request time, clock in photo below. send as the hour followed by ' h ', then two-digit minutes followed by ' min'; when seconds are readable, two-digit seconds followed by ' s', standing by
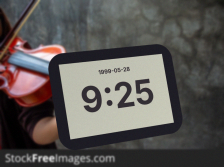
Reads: 9 h 25 min
